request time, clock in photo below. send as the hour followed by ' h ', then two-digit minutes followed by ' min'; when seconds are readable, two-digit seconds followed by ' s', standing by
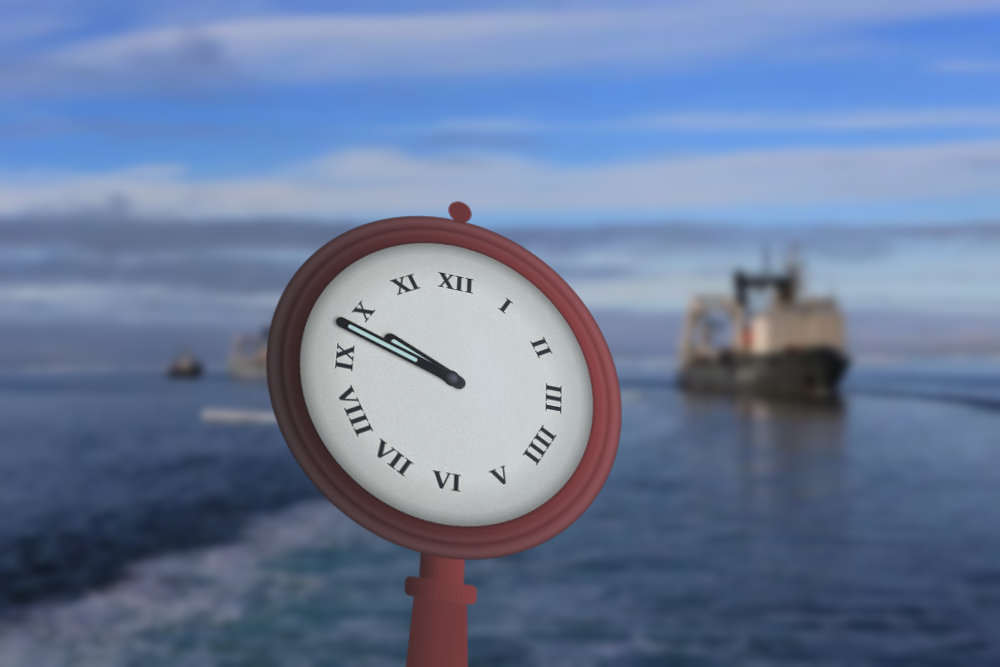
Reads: 9 h 48 min
